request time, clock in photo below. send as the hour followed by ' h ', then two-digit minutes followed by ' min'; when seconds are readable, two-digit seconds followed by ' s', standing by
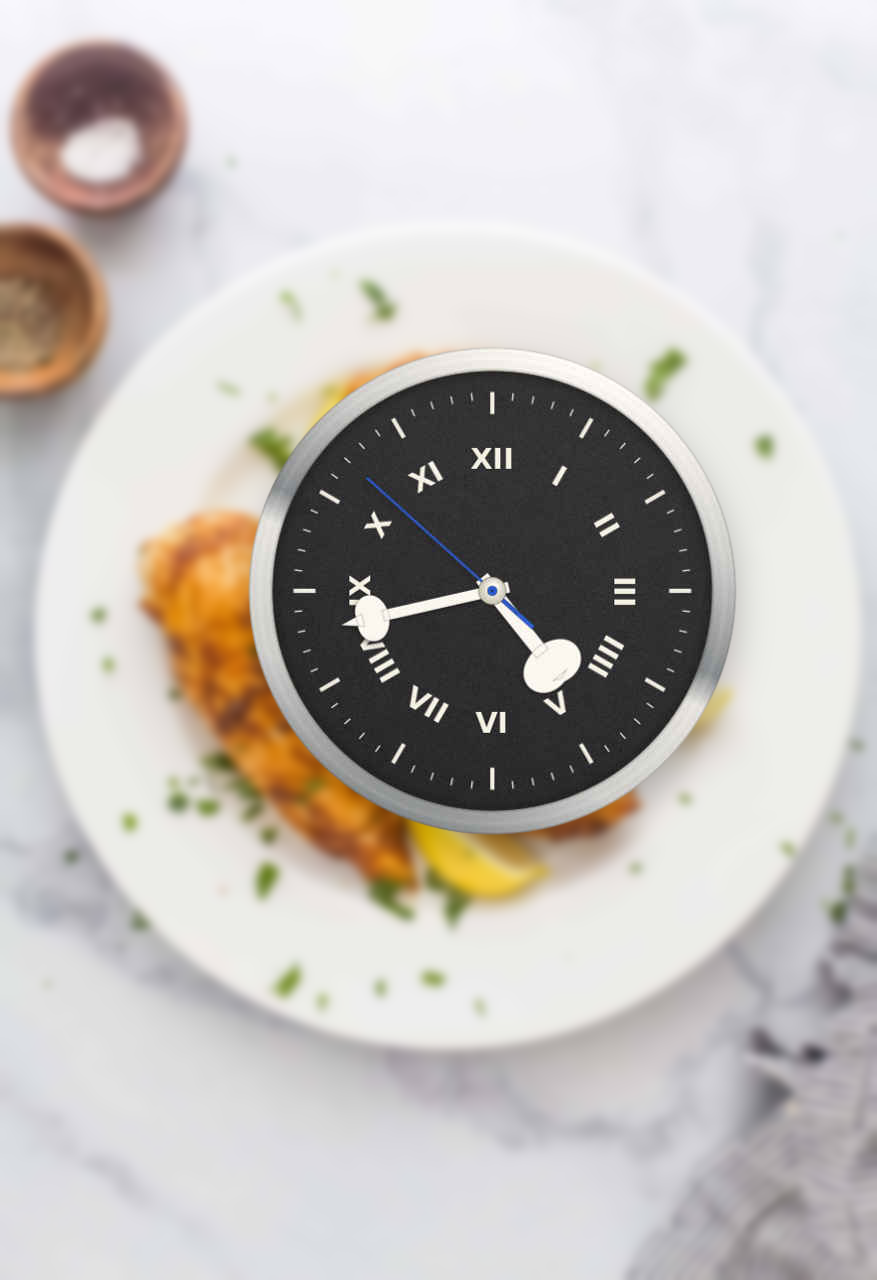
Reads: 4 h 42 min 52 s
